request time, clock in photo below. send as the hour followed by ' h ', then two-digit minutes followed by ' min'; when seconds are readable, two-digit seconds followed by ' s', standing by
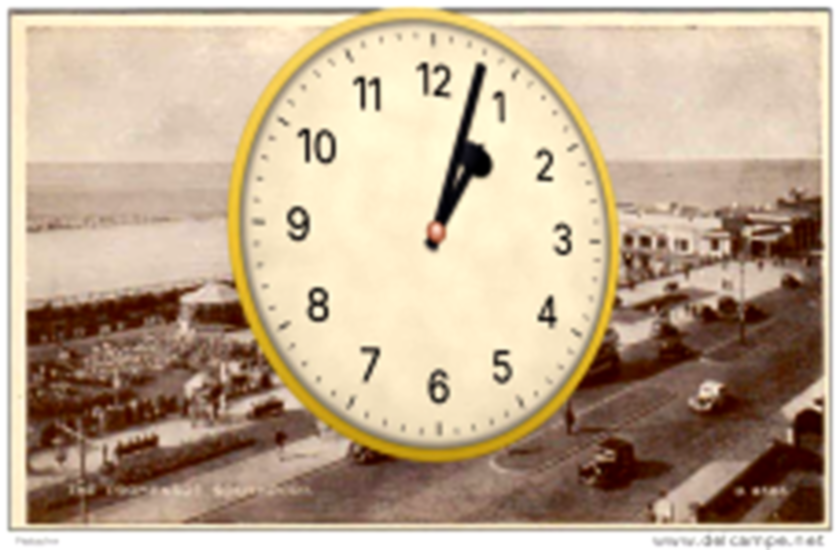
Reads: 1 h 03 min
